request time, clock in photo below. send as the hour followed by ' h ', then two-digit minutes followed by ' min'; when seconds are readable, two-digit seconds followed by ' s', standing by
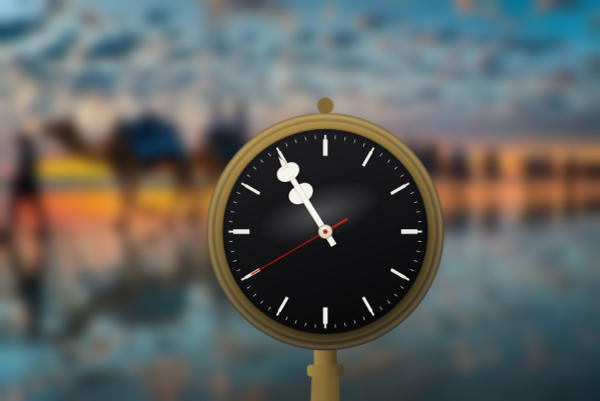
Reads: 10 h 54 min 40 s
